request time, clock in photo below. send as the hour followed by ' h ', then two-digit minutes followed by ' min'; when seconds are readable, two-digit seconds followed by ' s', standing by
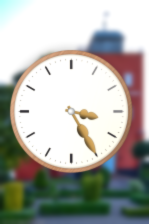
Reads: 3 h 25 min
